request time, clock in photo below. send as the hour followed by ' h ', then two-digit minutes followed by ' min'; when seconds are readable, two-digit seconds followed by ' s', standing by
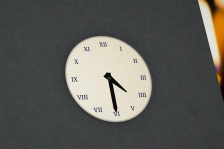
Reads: 4 h 30 min
